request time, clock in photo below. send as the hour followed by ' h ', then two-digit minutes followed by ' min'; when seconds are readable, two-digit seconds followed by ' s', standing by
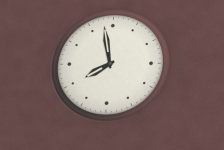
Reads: 7 h 58 min
